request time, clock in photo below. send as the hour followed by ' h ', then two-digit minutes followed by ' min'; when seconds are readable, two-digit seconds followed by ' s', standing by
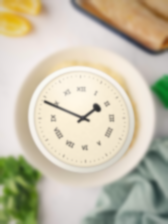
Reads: 1 h 49 min
